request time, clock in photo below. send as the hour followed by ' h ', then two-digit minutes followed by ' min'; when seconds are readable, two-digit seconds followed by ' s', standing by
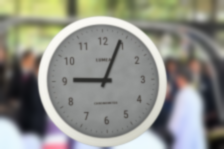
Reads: 9 h 04 min
